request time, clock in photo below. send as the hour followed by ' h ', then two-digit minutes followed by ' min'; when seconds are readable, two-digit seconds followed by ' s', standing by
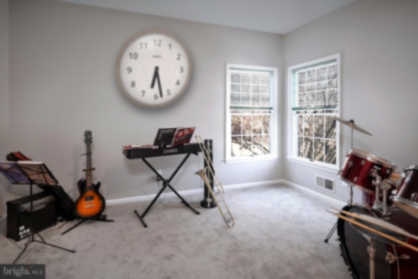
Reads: 6 h 28 min
